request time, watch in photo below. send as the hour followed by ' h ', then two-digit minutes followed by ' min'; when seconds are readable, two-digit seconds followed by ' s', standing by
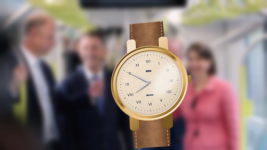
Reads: 7 h 50 min
